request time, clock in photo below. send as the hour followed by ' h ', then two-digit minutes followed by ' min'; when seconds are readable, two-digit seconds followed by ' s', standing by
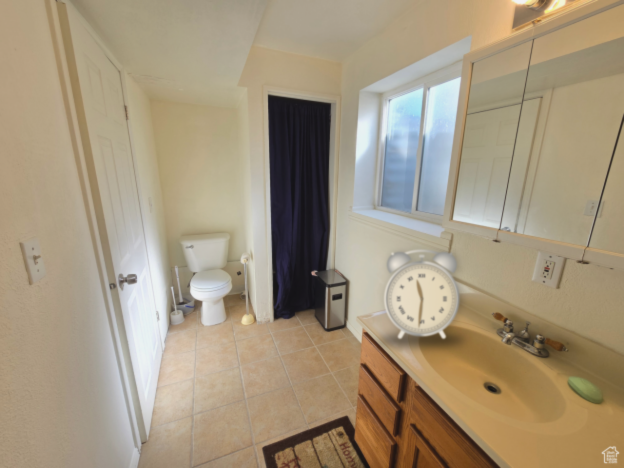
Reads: 11 h 31 min
